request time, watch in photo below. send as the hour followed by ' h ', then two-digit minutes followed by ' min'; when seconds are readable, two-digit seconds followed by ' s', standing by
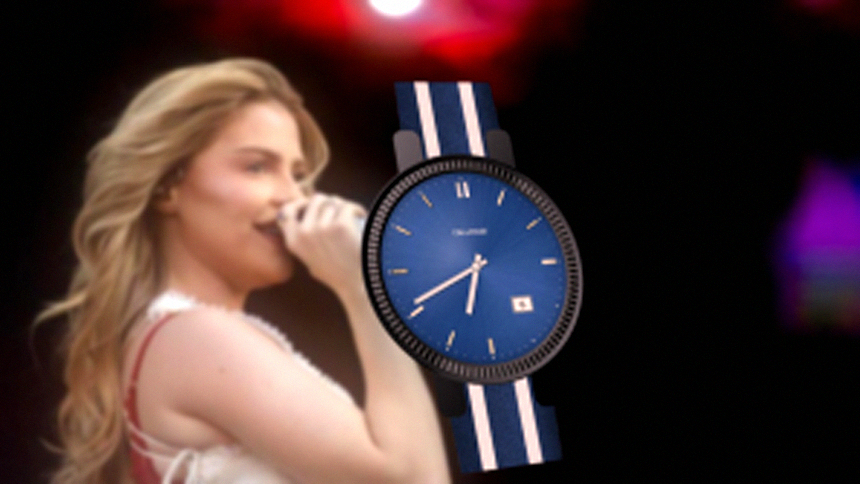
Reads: 6 h 41 min
